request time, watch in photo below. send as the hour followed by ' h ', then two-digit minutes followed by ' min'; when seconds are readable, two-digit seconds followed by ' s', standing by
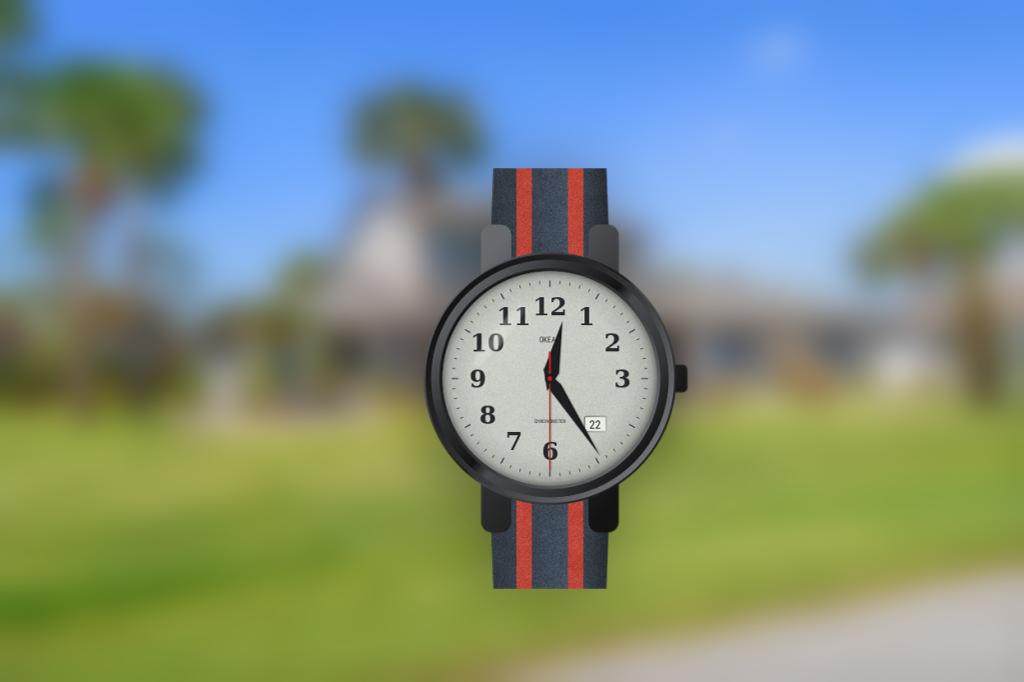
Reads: 12 h 24 min 30 s
